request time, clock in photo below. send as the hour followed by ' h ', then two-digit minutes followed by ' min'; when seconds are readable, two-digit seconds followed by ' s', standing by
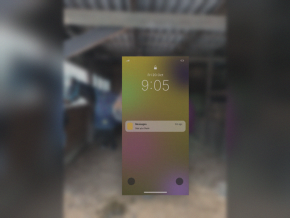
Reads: 9 h 05 min
